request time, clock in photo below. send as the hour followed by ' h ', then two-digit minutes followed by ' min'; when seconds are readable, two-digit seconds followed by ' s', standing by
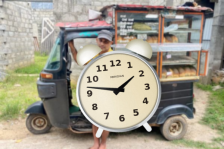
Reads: 1 h 47 min
